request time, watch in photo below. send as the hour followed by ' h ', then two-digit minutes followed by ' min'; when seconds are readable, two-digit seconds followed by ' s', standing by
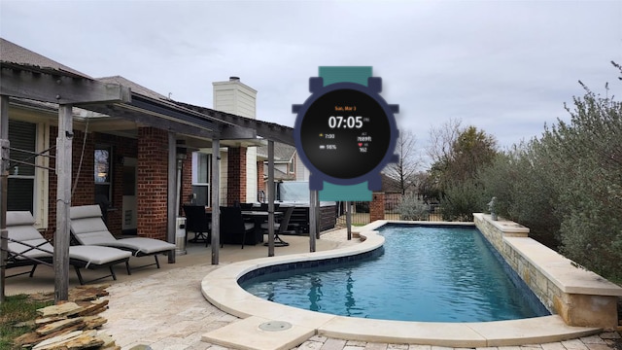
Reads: 7 h 05 min
